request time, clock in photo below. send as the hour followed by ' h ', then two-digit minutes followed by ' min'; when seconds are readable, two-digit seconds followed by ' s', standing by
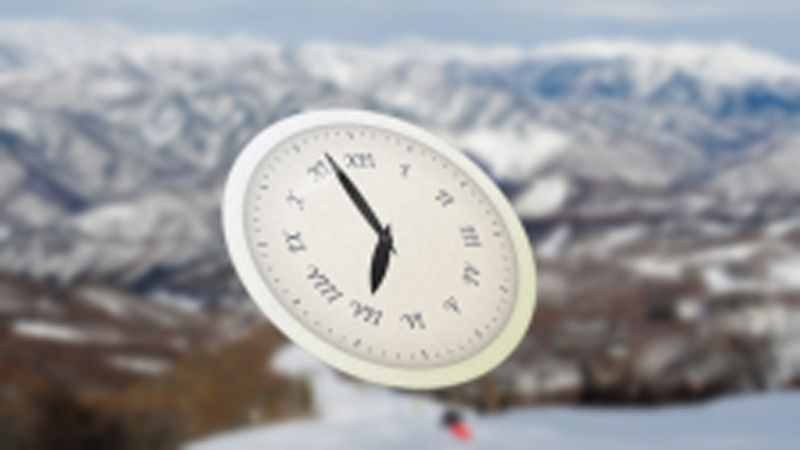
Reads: 6 h 57 min
